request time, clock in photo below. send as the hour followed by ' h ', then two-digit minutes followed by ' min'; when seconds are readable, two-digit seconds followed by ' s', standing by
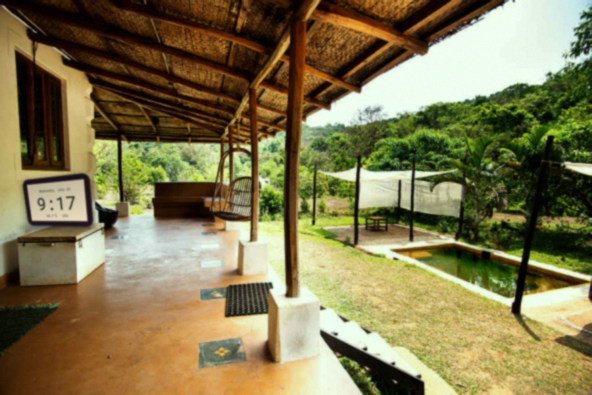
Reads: 9 h 17 min
